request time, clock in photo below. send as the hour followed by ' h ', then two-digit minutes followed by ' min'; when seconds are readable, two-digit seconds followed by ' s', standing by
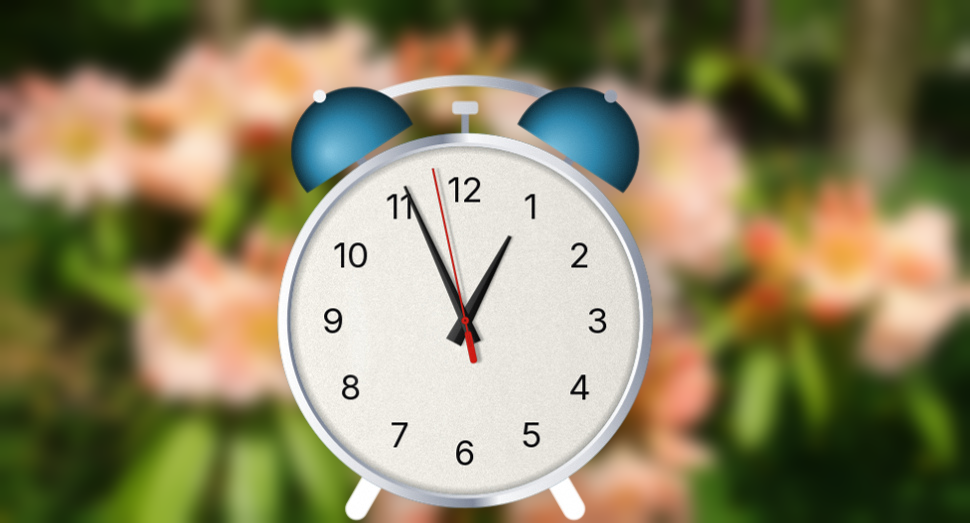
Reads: 12 h 55 min 58 s
